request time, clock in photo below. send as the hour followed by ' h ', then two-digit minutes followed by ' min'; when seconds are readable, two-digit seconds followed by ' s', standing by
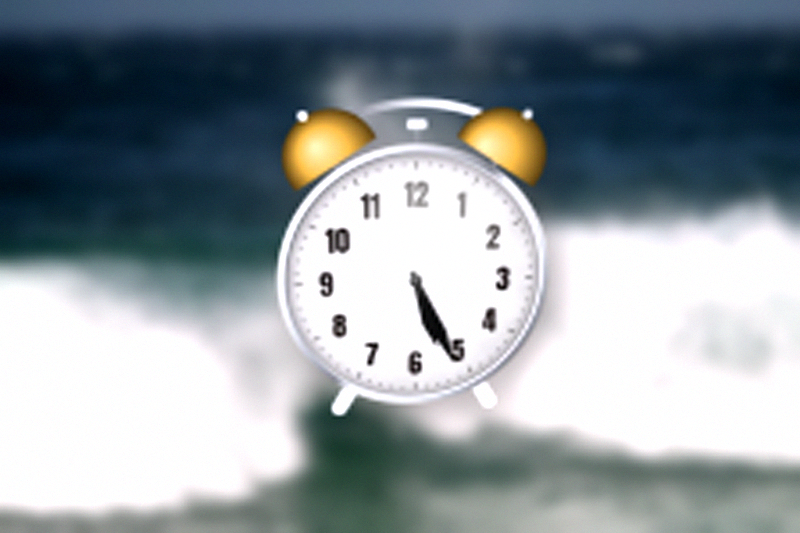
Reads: 5 h 26 min
